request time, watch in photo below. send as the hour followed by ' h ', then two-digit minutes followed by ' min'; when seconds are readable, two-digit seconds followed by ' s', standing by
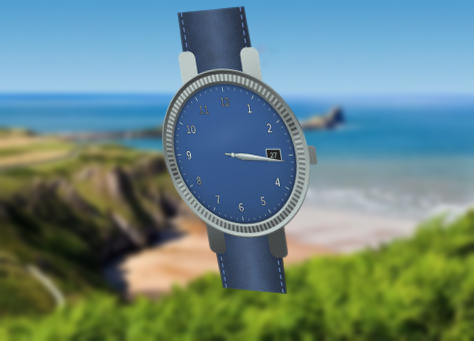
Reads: 3 h 16 min
